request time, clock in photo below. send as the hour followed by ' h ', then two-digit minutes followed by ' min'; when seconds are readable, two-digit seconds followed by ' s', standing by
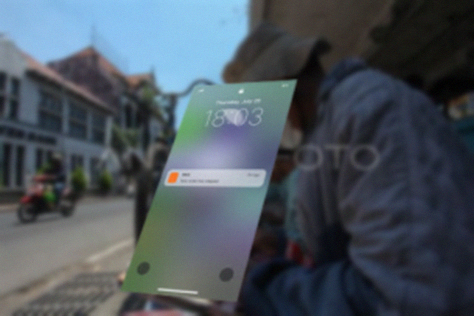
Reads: 18 h 03 min
